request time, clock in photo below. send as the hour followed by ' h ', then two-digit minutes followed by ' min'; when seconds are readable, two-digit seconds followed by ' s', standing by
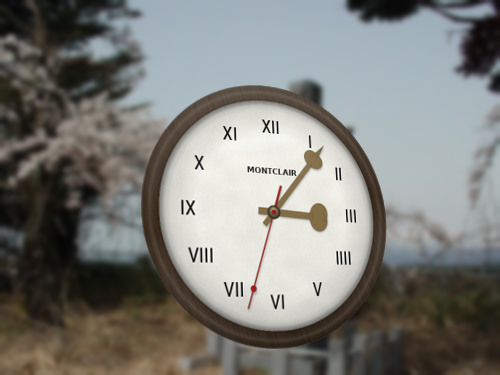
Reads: 3 h 06 min 33 s
